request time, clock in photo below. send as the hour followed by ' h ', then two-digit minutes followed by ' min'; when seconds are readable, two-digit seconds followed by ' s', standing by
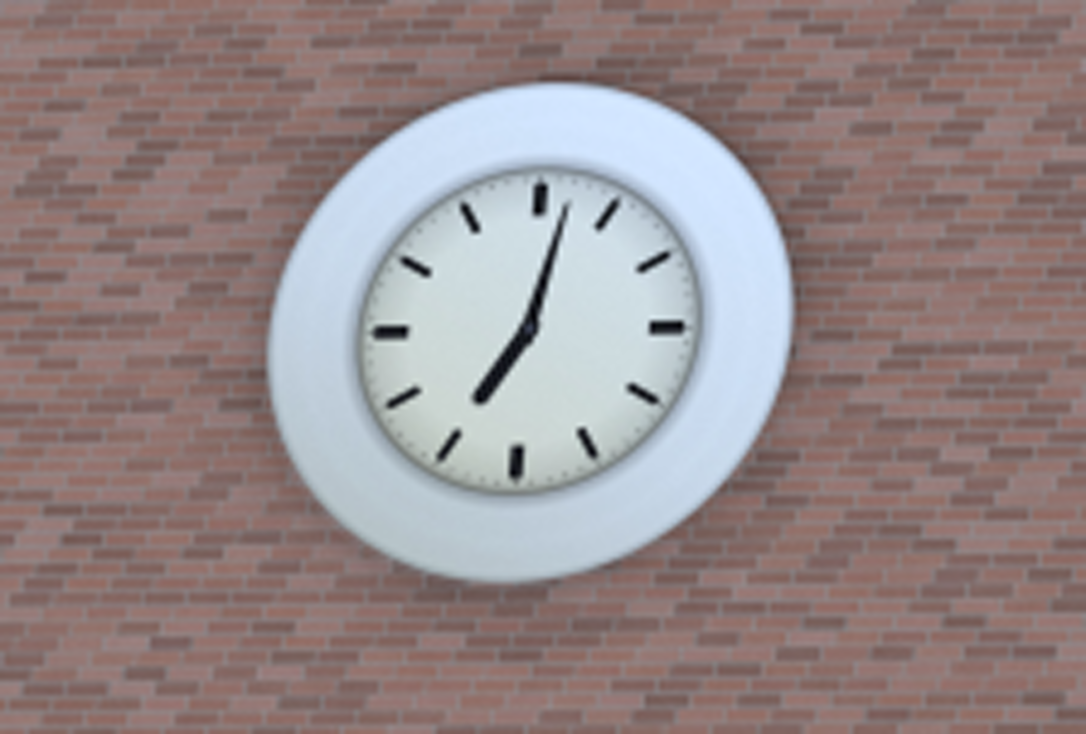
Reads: 7 h 02 min
